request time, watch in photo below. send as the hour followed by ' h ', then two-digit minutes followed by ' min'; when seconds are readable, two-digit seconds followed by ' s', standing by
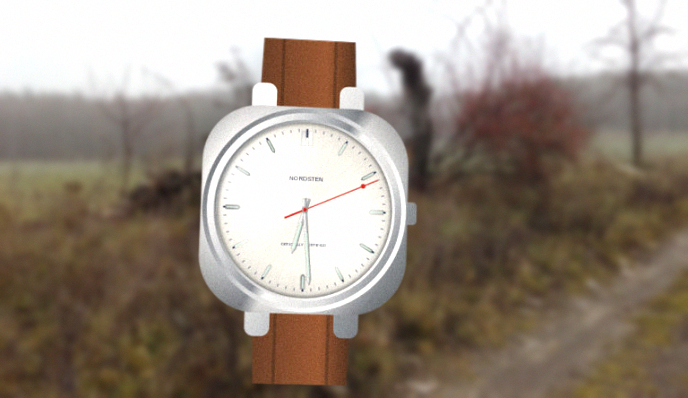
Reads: 6 h 29 min 11 s
